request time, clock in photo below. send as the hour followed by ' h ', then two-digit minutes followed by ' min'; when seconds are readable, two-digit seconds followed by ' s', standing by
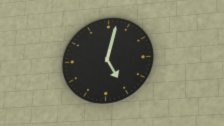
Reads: 5 h 02 min
